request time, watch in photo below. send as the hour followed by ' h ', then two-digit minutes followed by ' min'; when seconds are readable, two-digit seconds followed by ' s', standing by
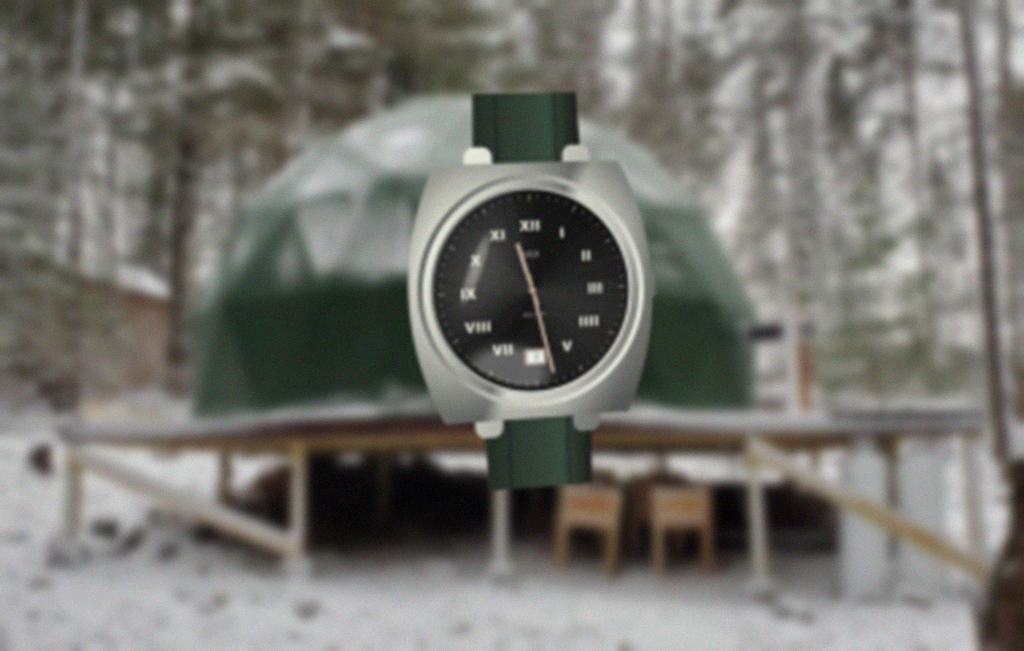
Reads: 11 h 28 min
